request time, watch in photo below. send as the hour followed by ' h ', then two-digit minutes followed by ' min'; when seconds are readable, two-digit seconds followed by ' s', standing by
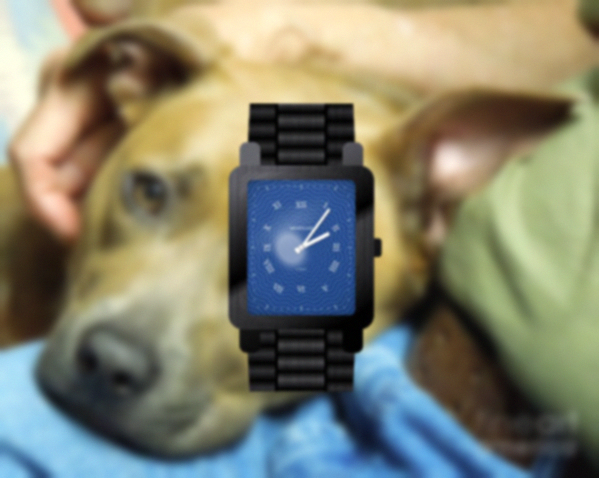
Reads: 2 h 06 min
